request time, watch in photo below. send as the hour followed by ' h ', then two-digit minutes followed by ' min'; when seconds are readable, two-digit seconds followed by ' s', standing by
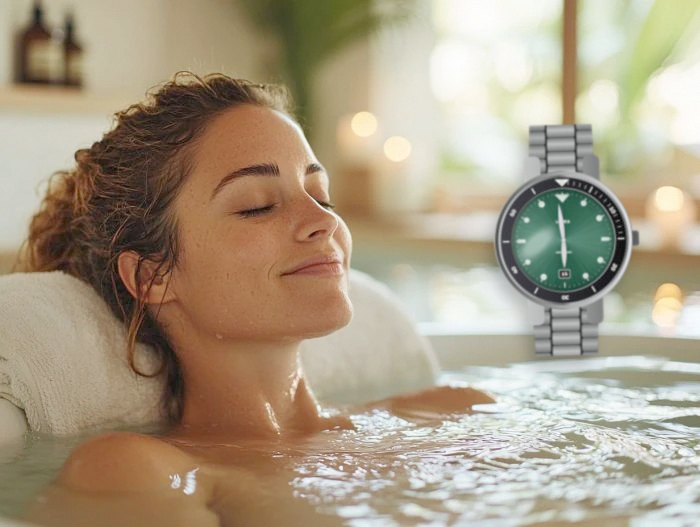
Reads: 5 h 59 min
